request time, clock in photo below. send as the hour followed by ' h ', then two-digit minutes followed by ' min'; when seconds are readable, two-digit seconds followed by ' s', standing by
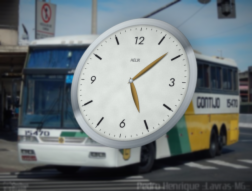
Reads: 5 h 08 min
